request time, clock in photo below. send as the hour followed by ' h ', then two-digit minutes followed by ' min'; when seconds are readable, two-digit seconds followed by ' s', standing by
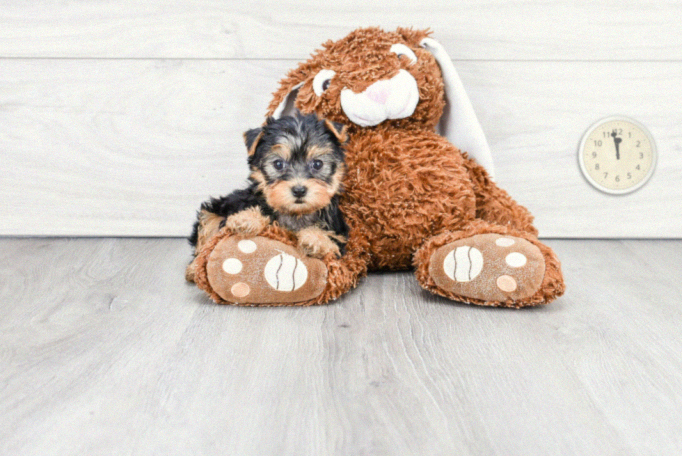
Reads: 11 h 58 min
